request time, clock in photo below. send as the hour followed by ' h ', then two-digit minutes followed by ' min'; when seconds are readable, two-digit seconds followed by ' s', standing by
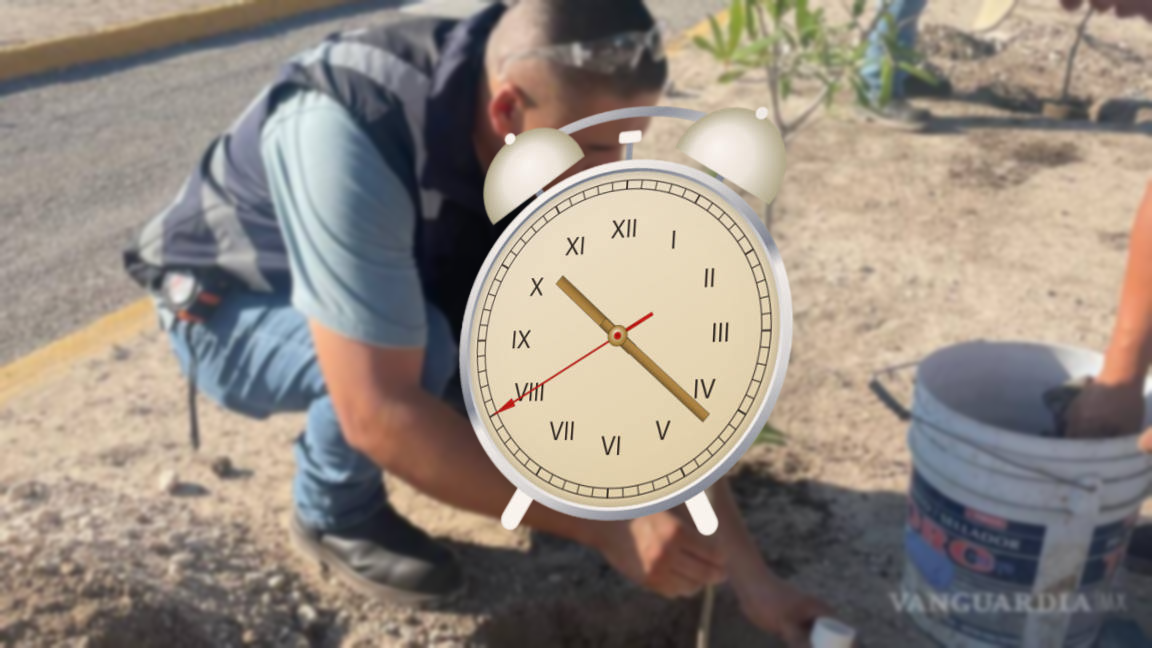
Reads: 10 h 21 min 40 s
